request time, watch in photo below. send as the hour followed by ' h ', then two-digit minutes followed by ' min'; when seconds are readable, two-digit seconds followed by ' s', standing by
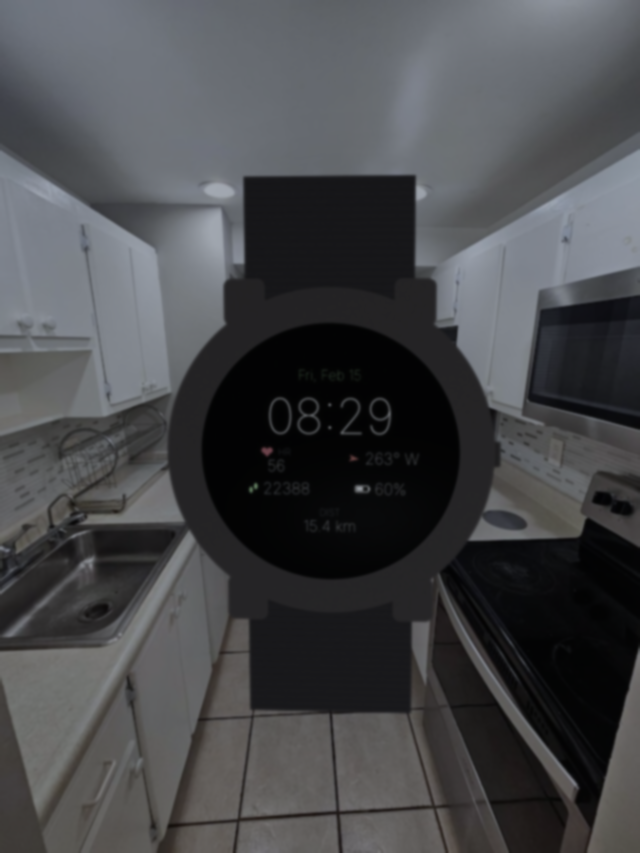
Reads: 8 h 29 min
